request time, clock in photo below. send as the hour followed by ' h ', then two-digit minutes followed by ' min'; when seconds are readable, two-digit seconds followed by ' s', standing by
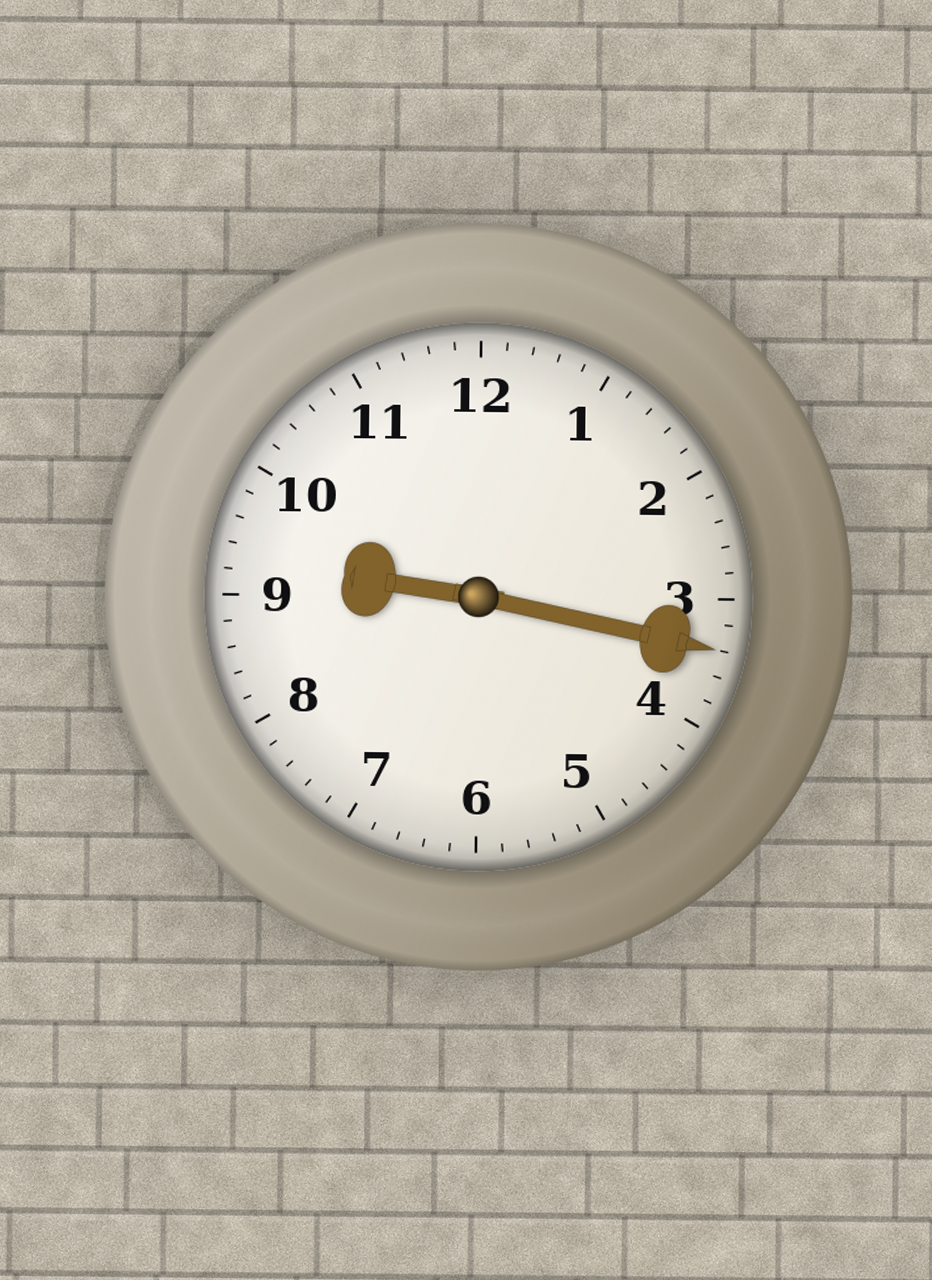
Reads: 9 h 17 min
